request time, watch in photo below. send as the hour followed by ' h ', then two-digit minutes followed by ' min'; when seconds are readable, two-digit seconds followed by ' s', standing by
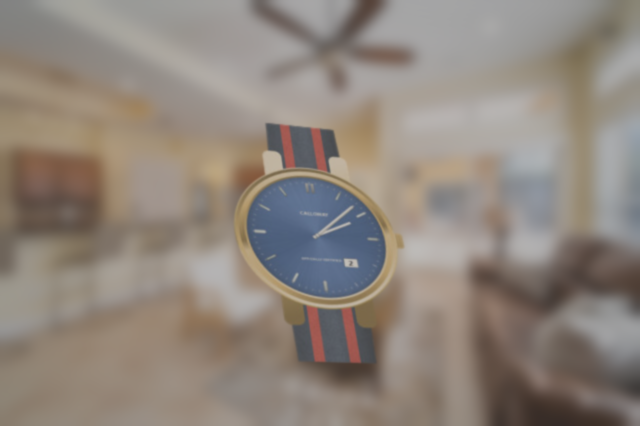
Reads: 2 h 08 min
